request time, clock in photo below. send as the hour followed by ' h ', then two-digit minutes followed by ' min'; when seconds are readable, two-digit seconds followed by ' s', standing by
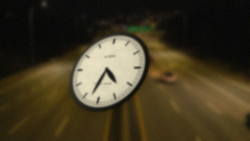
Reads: 4 h 33 min
